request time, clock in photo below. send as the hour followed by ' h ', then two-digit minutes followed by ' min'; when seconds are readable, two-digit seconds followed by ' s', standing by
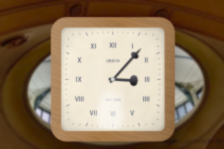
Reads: 3 h 07 min
